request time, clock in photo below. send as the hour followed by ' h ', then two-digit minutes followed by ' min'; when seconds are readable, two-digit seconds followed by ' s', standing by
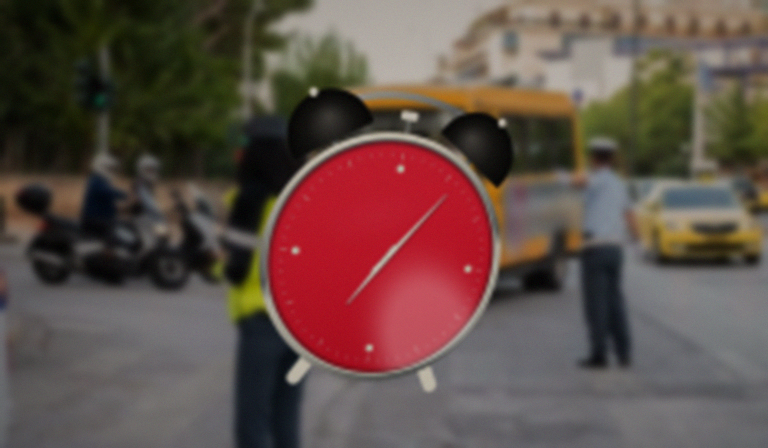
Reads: 7 h 06 min
